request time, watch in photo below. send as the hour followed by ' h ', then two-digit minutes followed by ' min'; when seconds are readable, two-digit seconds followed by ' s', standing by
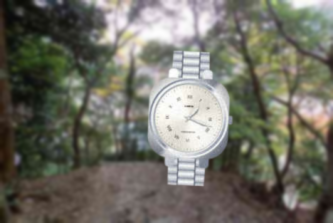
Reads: 1 h 18 min
